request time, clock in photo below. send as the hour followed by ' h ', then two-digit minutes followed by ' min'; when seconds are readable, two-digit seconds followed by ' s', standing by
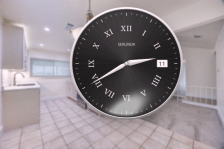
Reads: 2 h 40 min
